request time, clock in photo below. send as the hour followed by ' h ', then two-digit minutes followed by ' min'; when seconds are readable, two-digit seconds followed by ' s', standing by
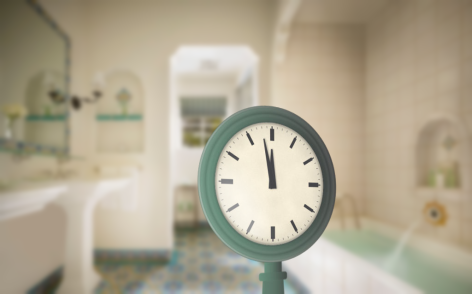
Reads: 11 h 58 min
